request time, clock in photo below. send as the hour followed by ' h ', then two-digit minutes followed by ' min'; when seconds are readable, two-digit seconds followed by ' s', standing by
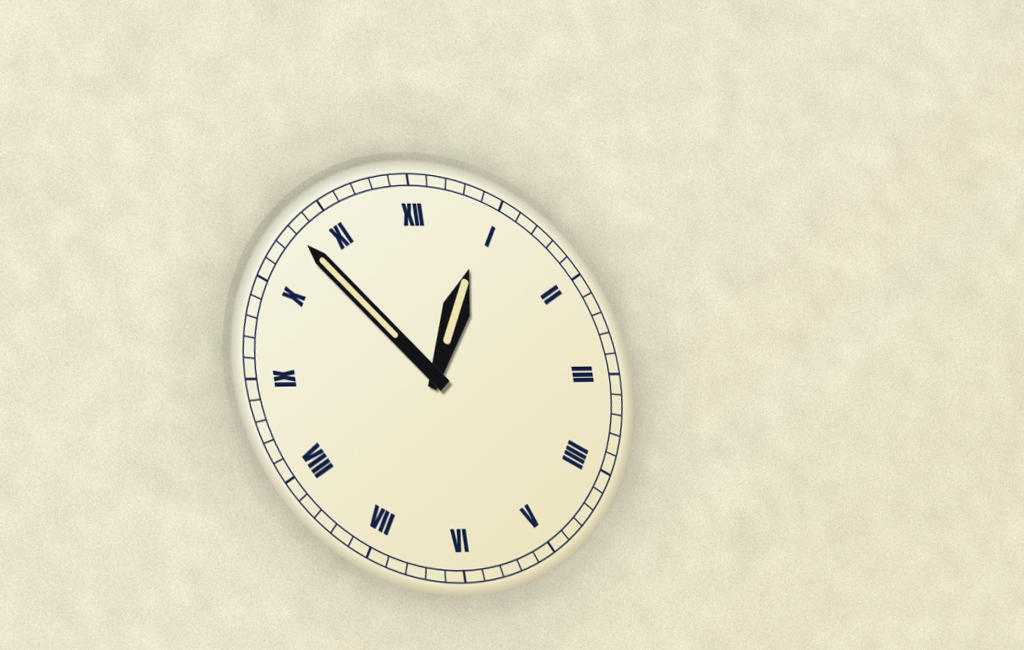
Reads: 12 h 53 min
